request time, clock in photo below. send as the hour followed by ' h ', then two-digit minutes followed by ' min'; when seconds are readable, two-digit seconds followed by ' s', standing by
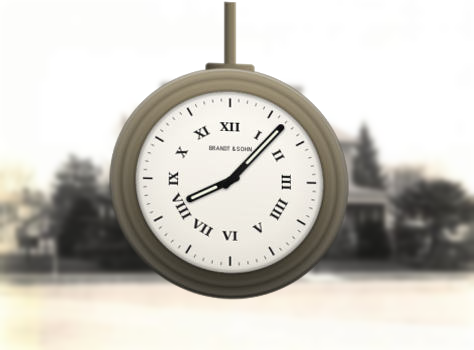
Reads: 8 h 07 min
